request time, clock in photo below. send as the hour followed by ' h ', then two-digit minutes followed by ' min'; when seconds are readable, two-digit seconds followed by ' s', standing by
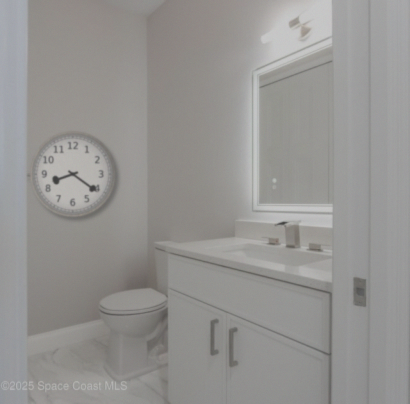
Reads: 8 h 21 min
